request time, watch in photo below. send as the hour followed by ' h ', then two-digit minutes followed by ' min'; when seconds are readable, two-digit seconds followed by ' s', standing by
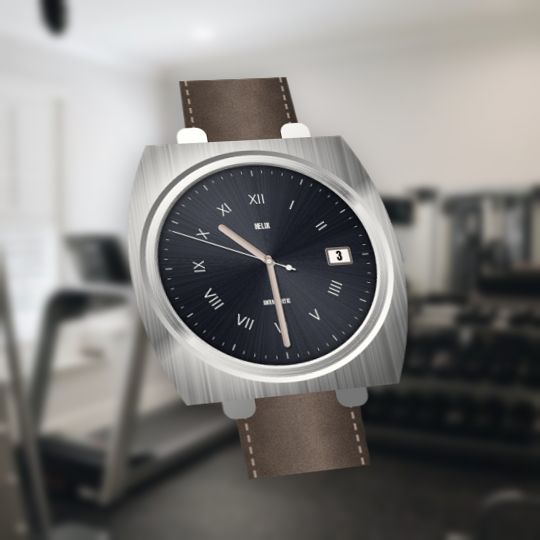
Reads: 10 h 29 min 49 s
